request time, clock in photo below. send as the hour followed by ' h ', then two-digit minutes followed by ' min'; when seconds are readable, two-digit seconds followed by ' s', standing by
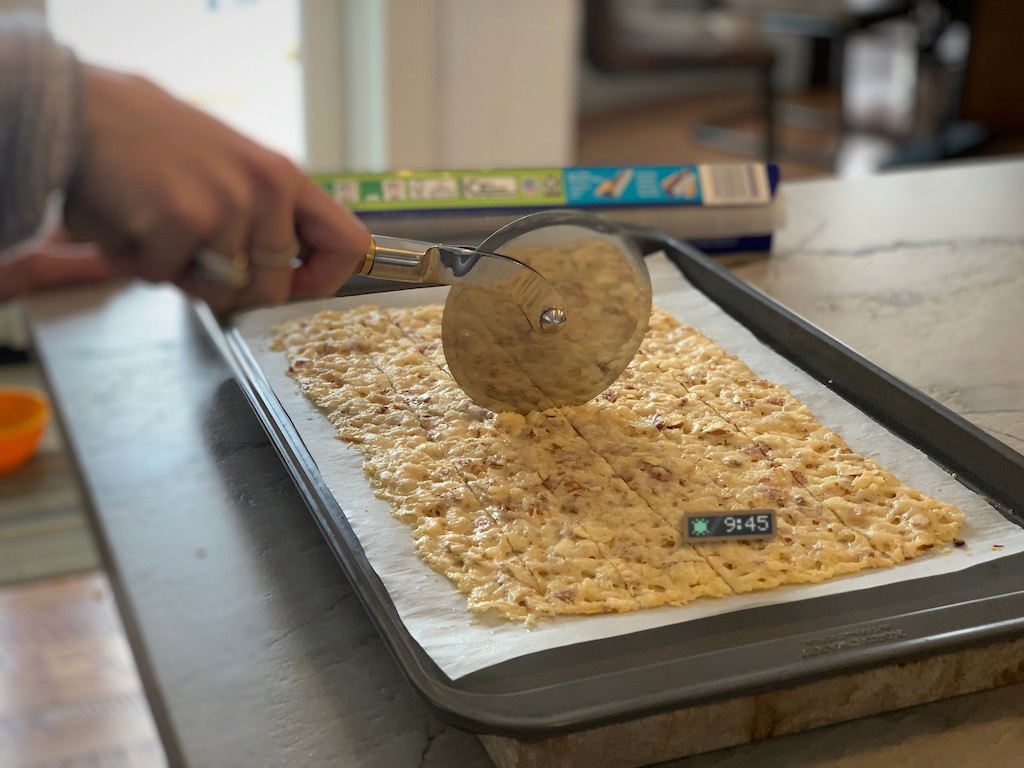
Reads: 9 h 45 min
